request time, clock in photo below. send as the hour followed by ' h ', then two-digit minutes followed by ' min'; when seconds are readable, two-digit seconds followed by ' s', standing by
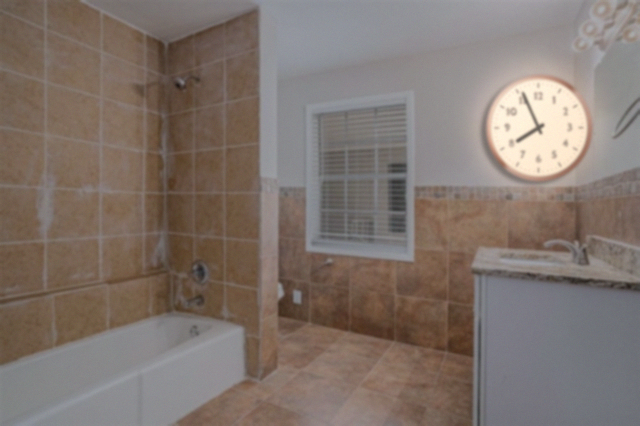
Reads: 7 h 56 min
